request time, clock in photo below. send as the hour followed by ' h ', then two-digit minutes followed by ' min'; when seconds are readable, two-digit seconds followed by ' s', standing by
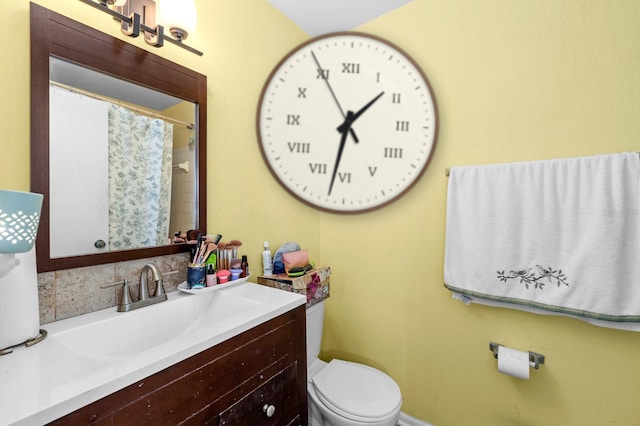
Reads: 1 h 31 min 55 s
